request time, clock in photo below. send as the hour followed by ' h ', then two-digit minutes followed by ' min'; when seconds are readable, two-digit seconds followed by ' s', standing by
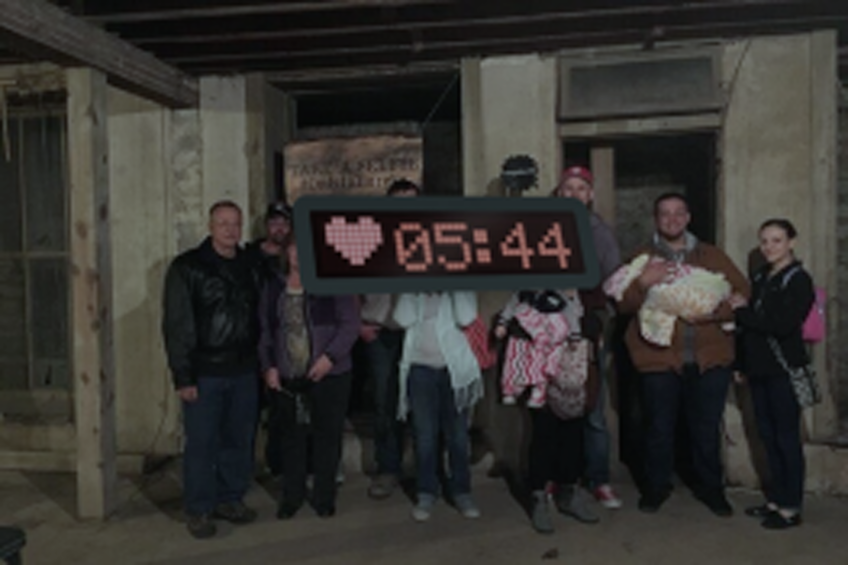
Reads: 5 h 44 min
